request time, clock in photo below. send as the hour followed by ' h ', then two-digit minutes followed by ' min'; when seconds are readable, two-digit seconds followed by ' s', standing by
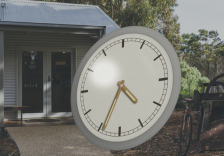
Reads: 4 h 34 min
